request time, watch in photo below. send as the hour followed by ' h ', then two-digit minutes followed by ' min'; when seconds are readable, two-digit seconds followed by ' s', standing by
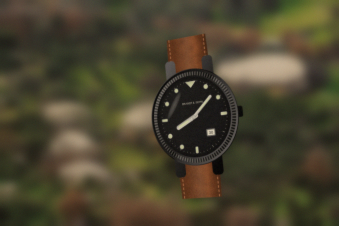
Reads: 8 h 08 min
